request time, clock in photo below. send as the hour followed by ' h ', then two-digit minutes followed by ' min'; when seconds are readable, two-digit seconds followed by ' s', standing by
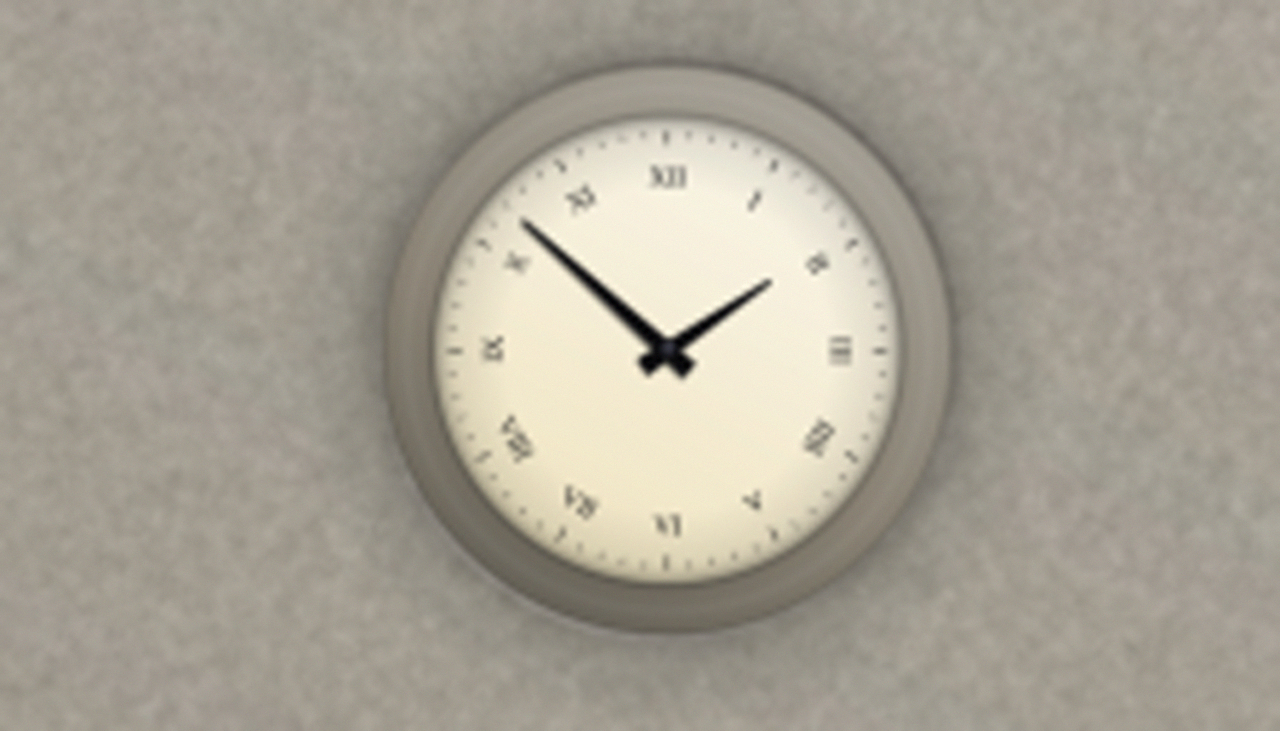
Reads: 1 h 52 min
